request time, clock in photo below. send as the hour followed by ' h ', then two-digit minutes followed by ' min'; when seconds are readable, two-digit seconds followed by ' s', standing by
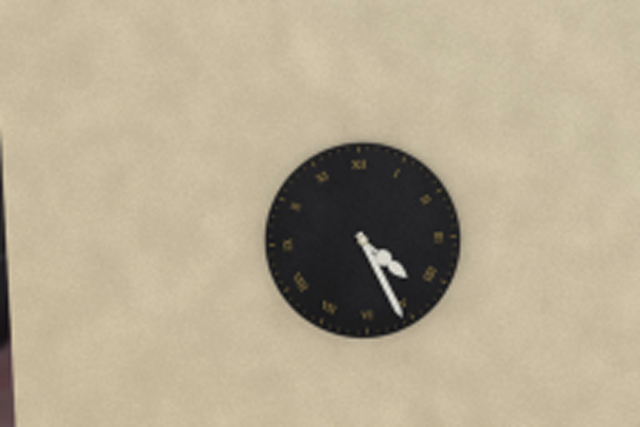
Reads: 4 h 26 min
